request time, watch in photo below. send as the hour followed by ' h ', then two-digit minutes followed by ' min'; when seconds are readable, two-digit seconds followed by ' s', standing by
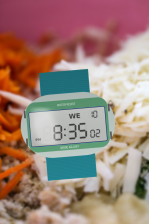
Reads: 8 h 35 min 02 s
